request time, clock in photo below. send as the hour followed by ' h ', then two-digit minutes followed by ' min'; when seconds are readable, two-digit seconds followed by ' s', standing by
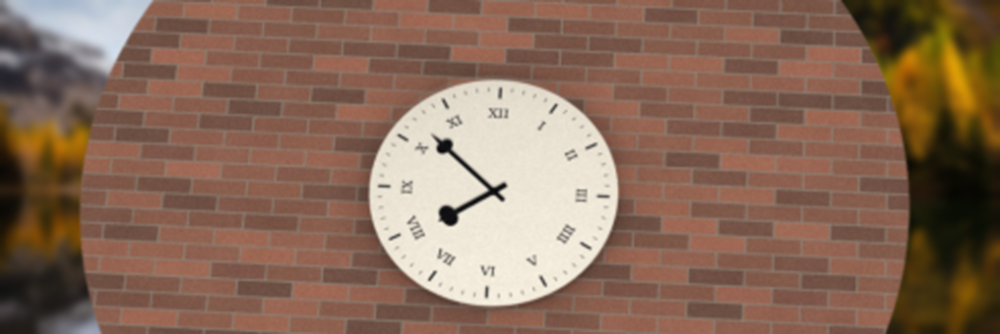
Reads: 7 h 52 min
